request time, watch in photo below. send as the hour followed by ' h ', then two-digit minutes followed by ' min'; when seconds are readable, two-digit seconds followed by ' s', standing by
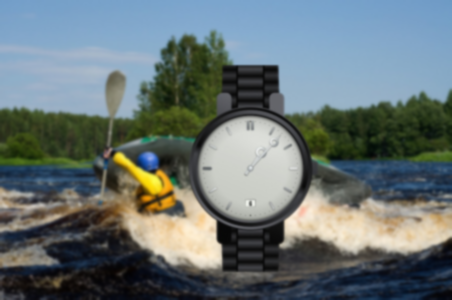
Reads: 1 h 07 min
